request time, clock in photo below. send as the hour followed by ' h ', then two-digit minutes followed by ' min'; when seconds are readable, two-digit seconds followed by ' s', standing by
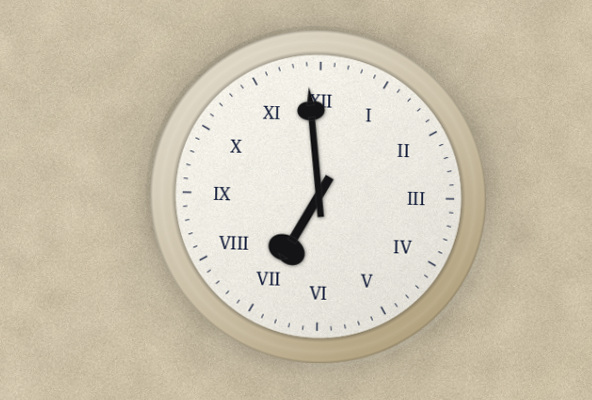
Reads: 6 h 59 min
